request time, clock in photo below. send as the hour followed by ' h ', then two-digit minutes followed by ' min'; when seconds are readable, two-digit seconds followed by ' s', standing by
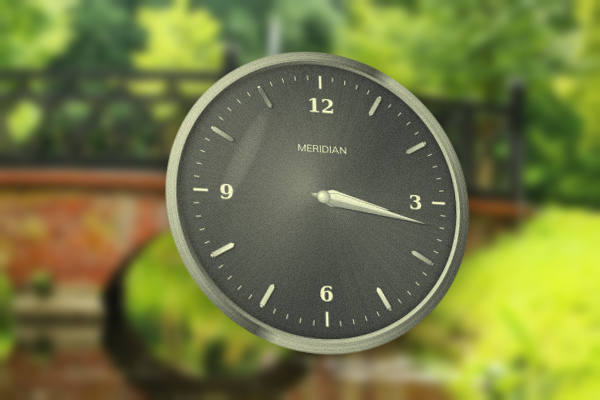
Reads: 3 h 17 min
